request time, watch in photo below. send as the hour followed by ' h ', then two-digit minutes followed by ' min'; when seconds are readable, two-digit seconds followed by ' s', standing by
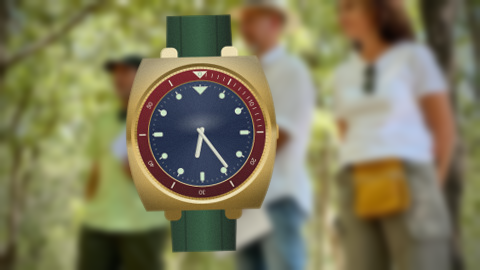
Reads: 6 h 24 min
